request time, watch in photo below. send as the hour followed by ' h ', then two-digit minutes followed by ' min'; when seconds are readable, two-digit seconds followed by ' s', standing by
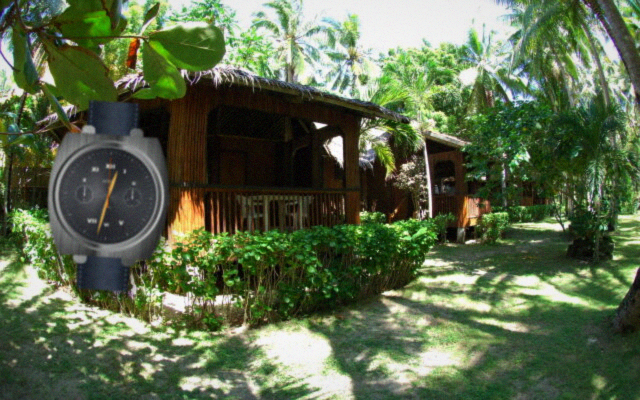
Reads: 12 h 32 min
